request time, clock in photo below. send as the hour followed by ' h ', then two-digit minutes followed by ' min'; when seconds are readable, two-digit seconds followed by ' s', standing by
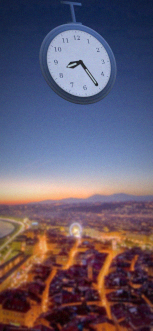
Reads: 8 h 25 min
